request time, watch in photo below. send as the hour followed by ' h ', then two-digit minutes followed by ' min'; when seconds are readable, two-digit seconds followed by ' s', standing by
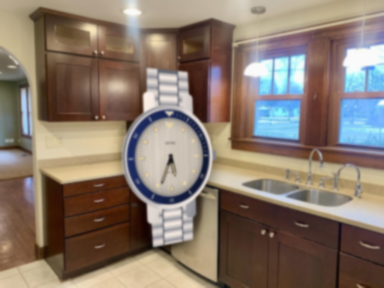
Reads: 5 h 34 min
